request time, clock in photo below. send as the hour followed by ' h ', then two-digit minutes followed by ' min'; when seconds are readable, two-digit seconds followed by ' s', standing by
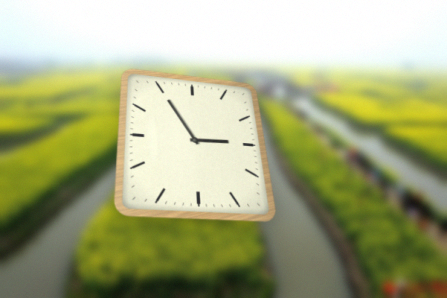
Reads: 2 h 55 min
